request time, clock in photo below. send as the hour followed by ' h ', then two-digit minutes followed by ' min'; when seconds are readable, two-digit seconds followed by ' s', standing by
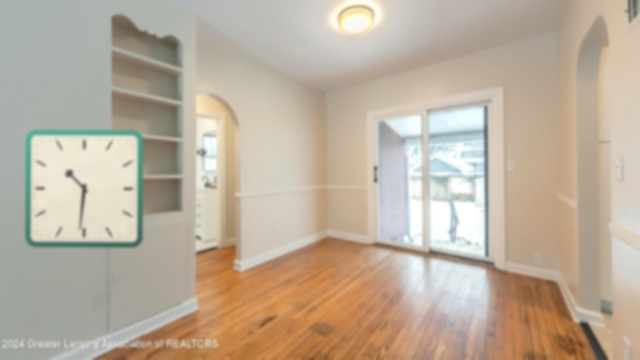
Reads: 10 h 31 min
